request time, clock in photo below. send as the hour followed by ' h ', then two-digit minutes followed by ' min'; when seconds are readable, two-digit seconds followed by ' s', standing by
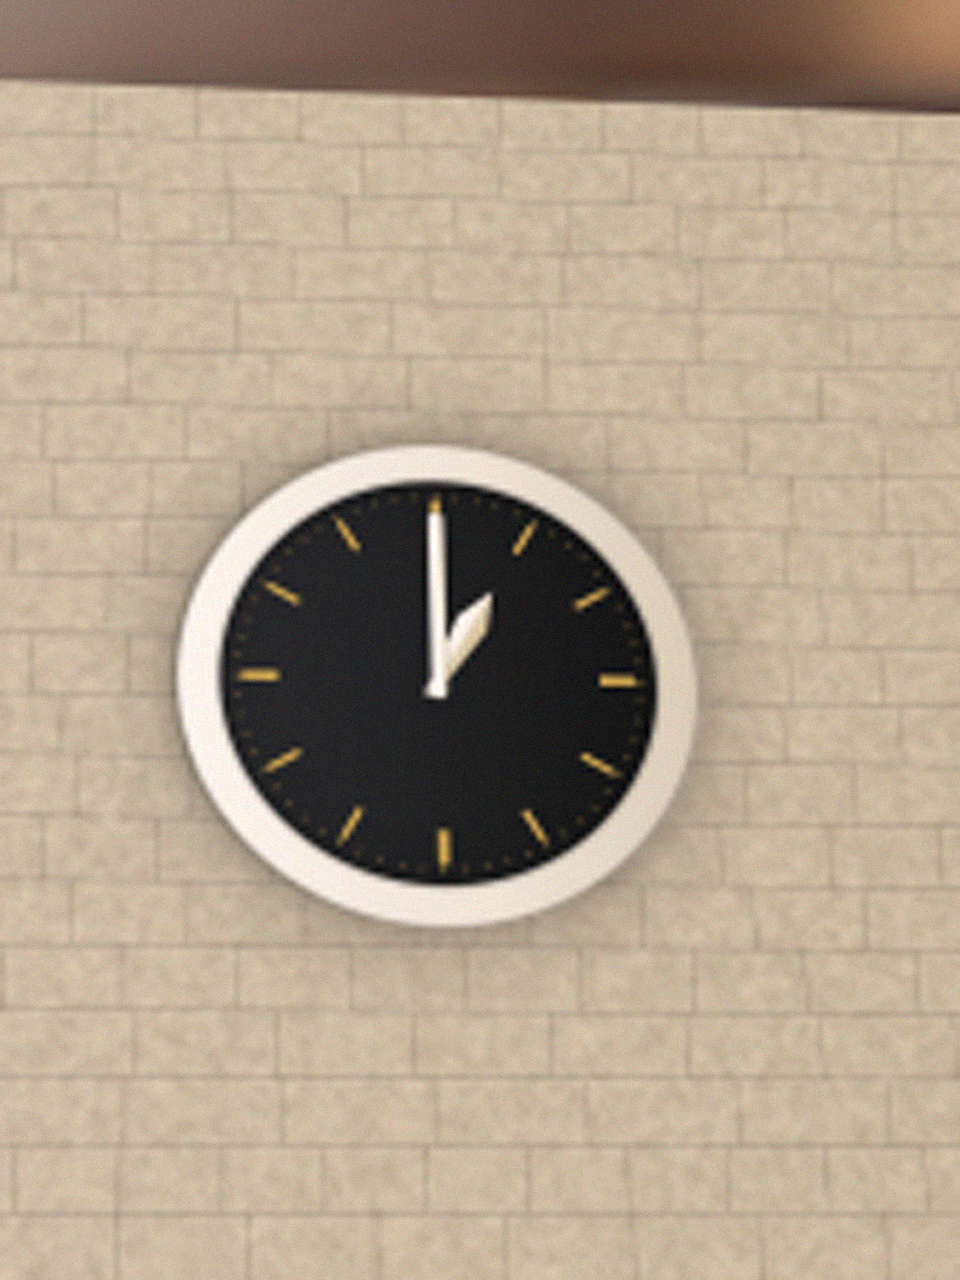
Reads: 1 h 00 min
